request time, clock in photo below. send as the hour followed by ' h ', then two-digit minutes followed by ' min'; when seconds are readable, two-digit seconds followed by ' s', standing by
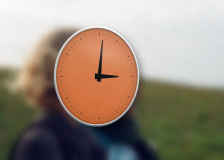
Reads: 3 h 01 min
